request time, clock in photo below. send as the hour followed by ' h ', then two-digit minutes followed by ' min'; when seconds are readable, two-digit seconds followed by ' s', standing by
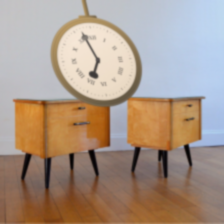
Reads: 6 h 57 min
